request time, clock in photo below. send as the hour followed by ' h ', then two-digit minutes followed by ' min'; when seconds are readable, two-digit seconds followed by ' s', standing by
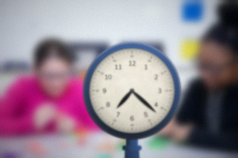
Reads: 7 h 22 min
